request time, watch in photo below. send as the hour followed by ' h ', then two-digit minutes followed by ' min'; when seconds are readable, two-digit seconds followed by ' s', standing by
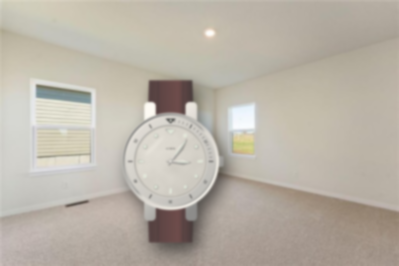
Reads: 3 h 06 min
